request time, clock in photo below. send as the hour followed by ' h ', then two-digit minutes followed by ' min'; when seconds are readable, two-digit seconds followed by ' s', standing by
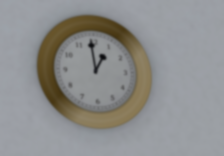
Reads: 12 h 59 min
